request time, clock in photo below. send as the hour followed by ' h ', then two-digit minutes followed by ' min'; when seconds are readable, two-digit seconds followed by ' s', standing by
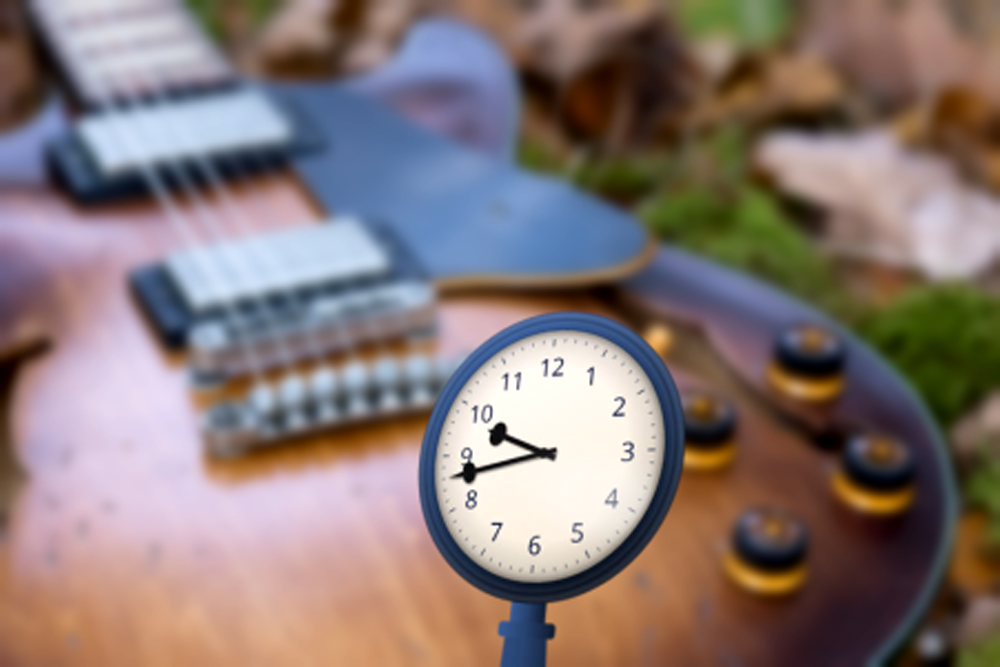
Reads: 9 h 43 min
